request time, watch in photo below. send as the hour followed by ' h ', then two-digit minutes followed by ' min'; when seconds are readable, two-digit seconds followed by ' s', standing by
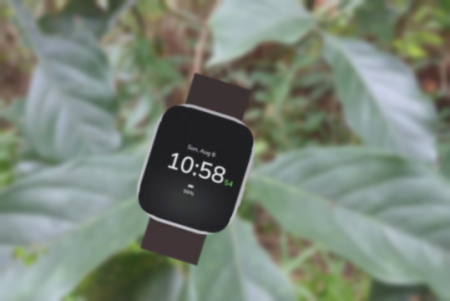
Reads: 10 h 58 min
